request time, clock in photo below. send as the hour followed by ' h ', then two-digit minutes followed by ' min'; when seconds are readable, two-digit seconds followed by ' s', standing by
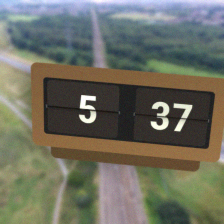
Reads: 5 h 37 min
